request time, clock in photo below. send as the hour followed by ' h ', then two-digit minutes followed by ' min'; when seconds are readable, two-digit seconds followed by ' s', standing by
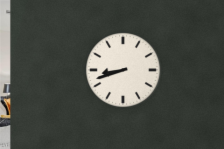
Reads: 8 h 42 min
